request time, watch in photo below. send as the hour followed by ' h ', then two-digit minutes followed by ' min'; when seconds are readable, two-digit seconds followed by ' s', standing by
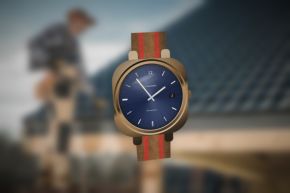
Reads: 1 h 54 min
